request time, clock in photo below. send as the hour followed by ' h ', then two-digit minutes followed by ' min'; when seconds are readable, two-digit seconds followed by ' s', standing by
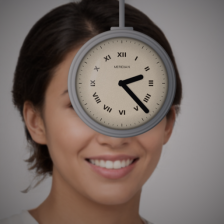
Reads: 2 h 23 min
